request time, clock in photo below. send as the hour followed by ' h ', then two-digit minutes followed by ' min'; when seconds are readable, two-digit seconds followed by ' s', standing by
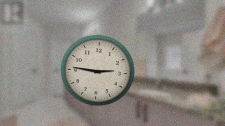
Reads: 2 h 46 min
